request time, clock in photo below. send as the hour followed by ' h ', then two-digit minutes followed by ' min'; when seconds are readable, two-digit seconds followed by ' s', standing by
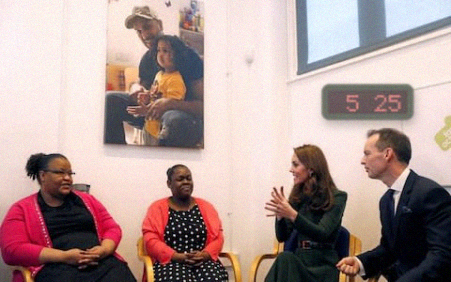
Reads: 5 h 25 min
